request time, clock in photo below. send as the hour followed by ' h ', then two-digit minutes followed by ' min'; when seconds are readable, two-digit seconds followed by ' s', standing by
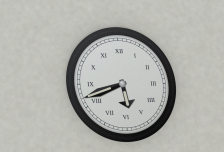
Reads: 5 h 42 min
